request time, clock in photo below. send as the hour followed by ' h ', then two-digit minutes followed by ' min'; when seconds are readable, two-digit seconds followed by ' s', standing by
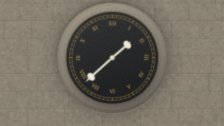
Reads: 1 h 38 min
